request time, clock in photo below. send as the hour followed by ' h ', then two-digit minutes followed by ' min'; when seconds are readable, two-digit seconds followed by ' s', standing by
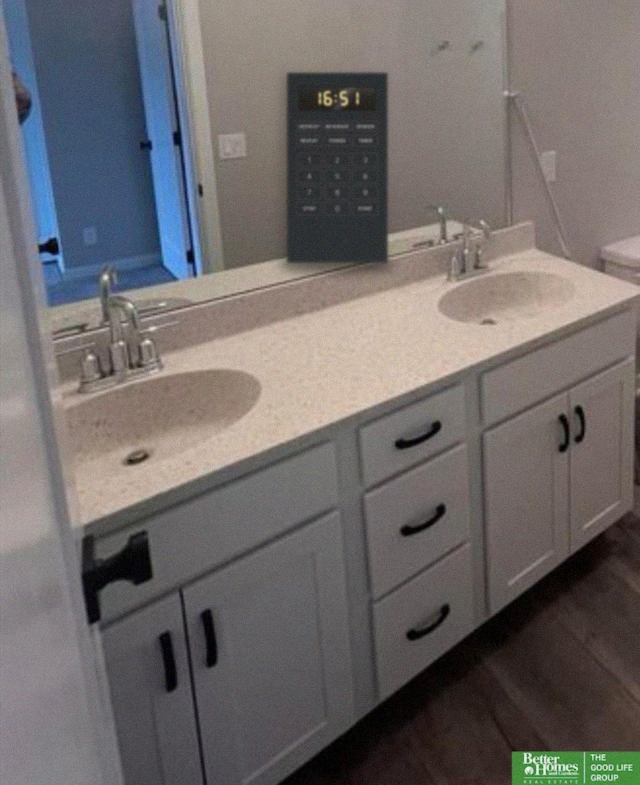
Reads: 16 h 51 min
